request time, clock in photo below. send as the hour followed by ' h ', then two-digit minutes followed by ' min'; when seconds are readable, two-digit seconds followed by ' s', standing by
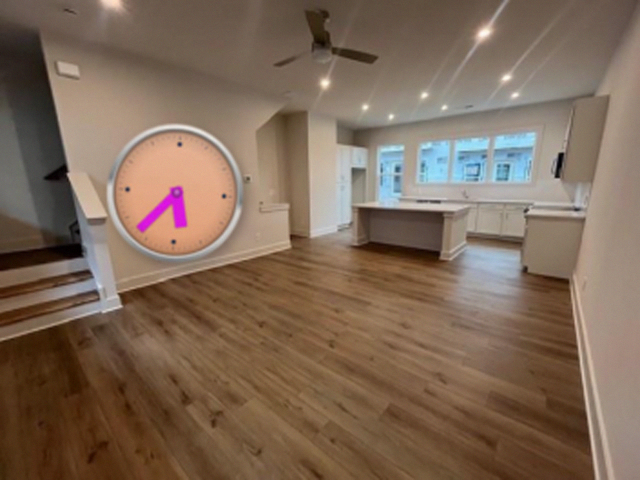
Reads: 5 h 37 min
